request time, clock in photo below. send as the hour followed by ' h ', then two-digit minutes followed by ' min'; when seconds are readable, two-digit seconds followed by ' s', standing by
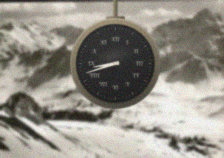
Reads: 8 h 42 min
